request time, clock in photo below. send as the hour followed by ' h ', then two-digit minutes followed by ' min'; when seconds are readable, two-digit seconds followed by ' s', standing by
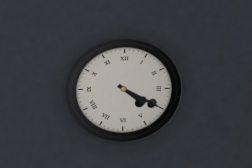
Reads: 4 h 20 min
